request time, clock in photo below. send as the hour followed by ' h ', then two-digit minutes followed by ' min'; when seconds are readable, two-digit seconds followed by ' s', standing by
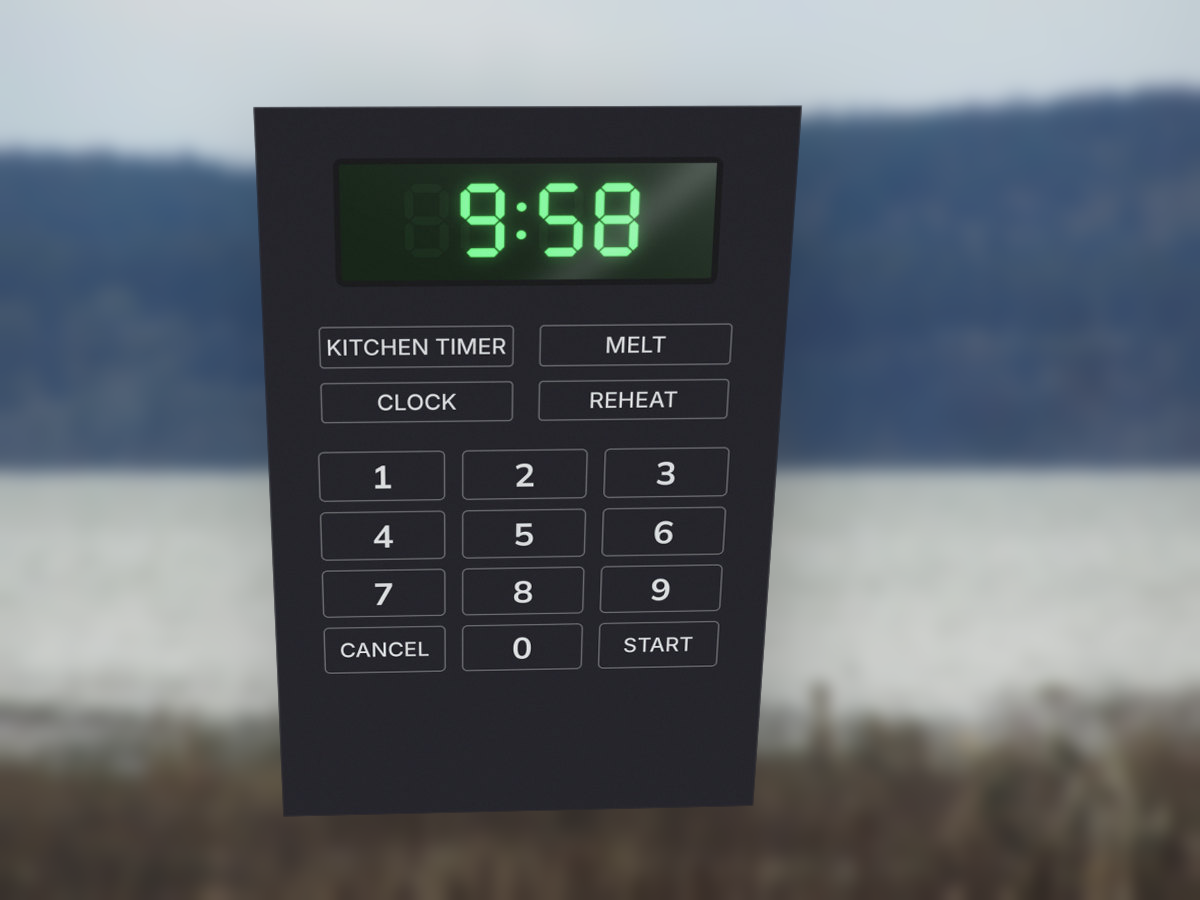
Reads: 9 h 58 min
